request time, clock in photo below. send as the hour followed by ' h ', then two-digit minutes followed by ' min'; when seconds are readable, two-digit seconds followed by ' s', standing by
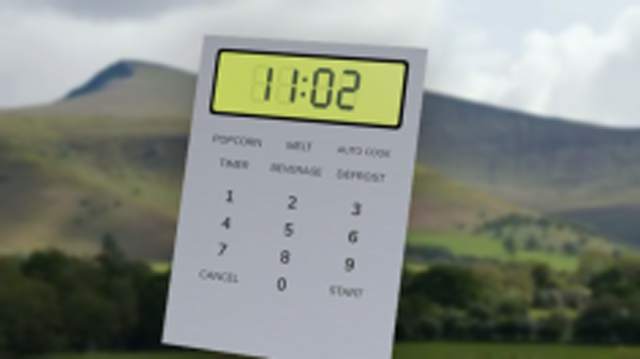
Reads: 11 h 02 min
